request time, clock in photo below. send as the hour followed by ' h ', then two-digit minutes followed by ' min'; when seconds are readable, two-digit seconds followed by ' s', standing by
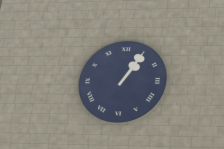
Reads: 1 h 05 min
